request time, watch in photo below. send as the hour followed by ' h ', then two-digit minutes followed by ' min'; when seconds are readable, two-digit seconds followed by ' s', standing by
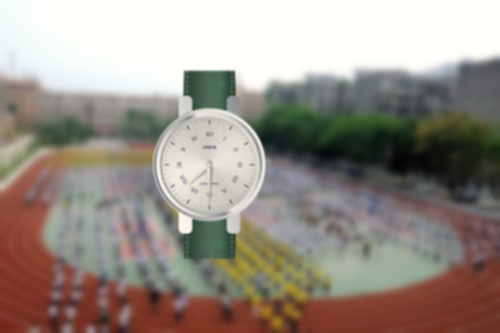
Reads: 7 h 30 min
